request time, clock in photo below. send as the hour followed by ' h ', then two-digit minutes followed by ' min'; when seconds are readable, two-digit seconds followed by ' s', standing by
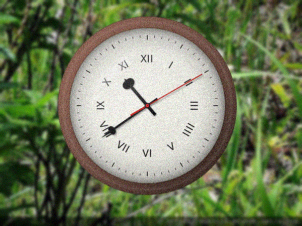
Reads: 10 h 39 min 10 s
